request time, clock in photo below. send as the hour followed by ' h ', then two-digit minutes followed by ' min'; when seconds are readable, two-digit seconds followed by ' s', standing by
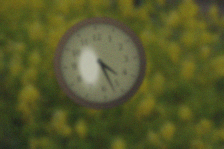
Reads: 4 h 27 min
